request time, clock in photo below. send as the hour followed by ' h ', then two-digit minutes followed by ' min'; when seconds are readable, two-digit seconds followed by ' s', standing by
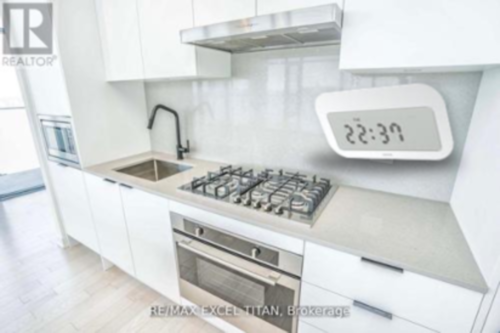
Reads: 22 h 37 min
